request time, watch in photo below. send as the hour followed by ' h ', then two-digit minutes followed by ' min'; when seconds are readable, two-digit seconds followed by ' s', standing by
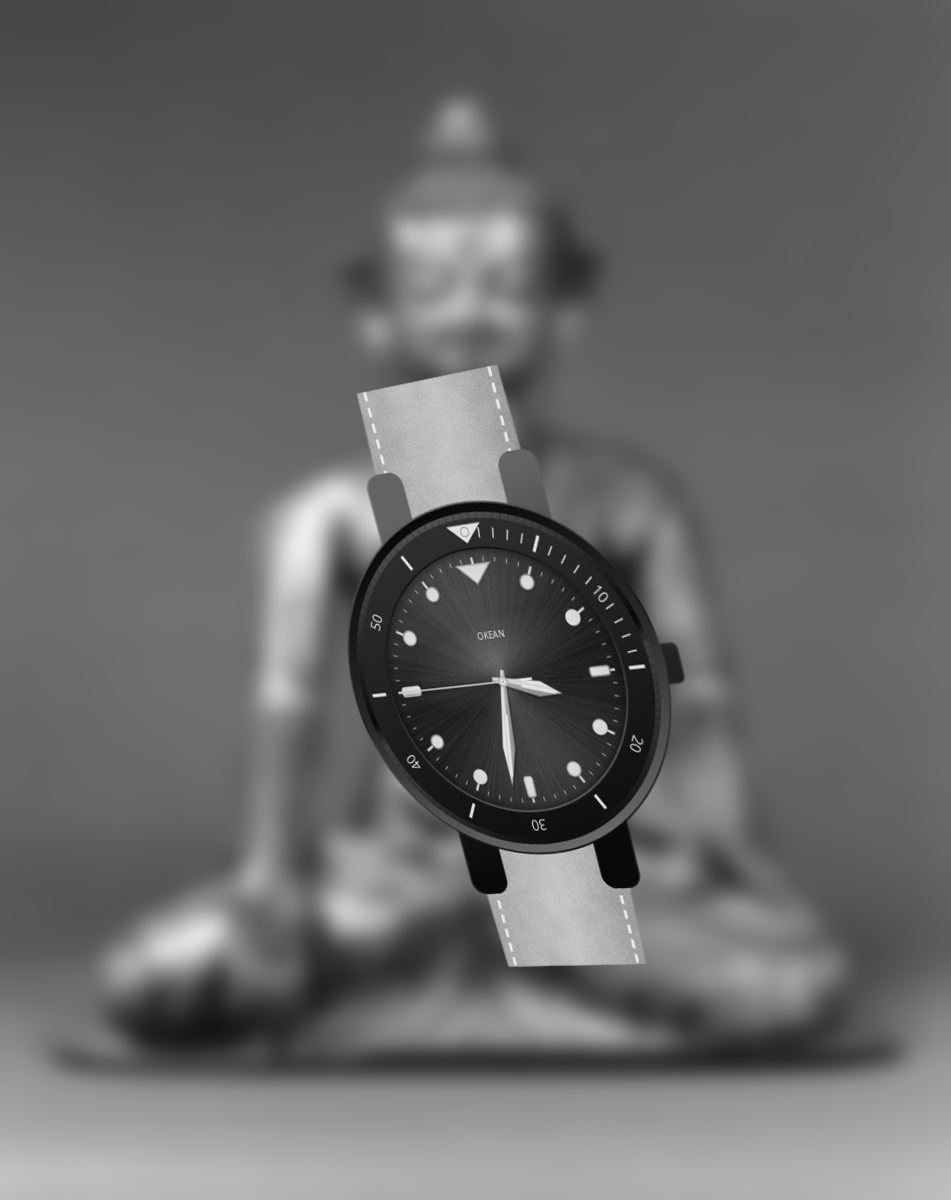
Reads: 3 h 31 min 45 s
